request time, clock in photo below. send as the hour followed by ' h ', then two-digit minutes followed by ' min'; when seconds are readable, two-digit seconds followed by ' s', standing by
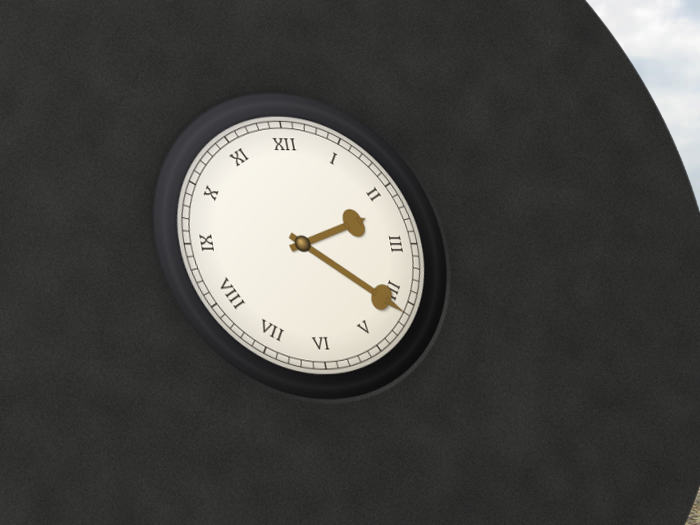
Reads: 2 h 21 min
